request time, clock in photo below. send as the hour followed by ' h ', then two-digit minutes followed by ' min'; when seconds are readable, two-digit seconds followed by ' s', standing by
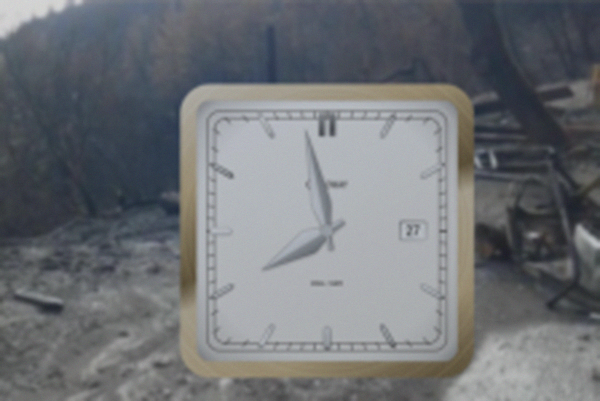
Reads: 7 h 58 min
